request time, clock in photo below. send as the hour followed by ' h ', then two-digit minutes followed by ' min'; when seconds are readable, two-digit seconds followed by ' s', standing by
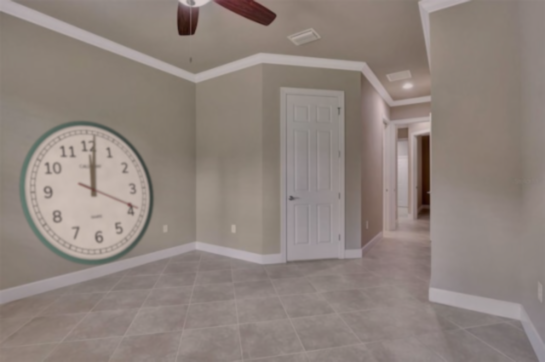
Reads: 12 h 01 min 19 s
